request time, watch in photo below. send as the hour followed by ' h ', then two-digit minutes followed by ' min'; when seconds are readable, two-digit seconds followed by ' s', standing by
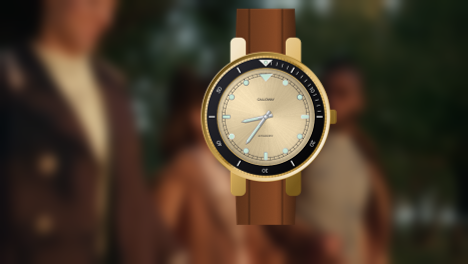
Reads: 8 h 36 min
